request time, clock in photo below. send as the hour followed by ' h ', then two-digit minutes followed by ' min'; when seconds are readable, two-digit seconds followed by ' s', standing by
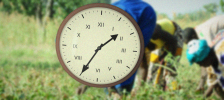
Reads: 1 h 35 min
